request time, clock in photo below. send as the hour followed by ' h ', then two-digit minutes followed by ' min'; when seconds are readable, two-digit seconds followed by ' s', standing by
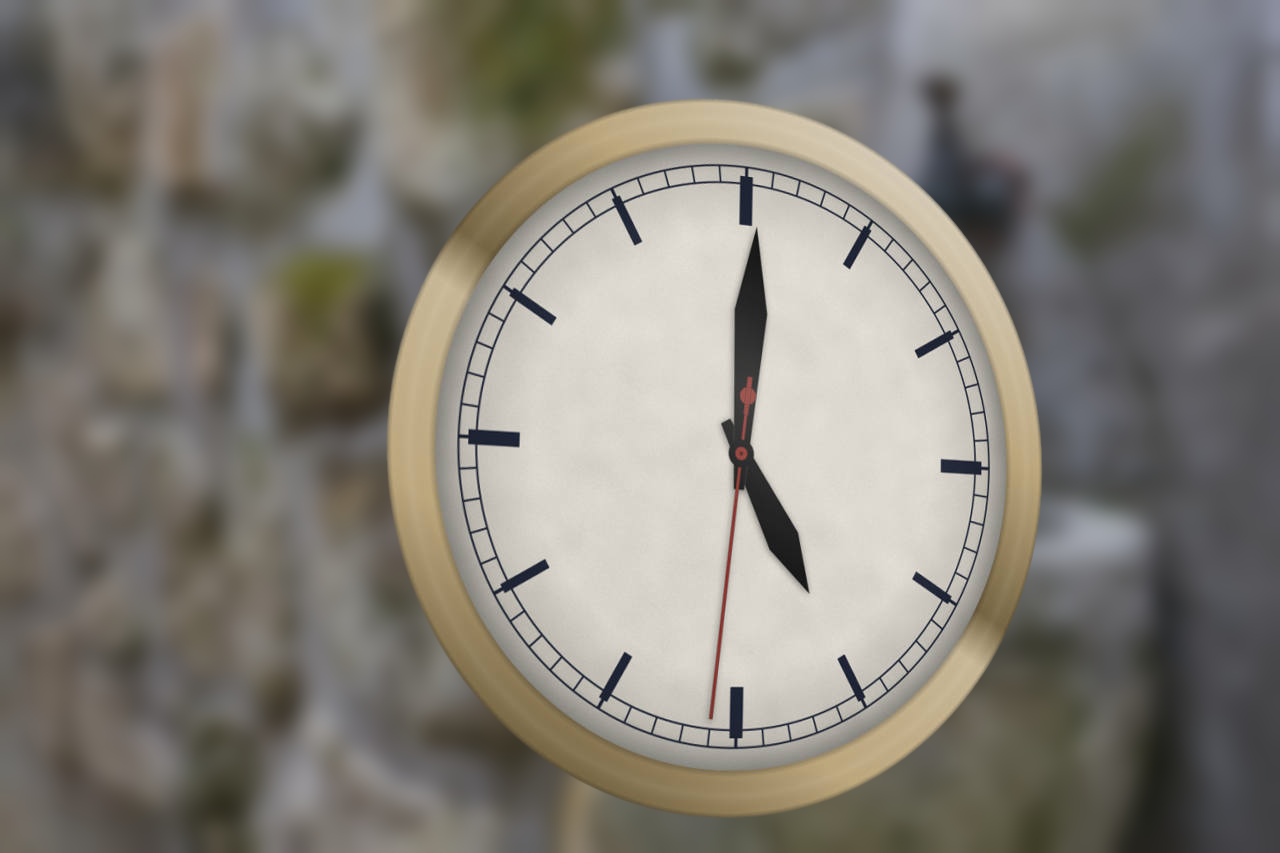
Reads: 5 h 00 min 31 s
